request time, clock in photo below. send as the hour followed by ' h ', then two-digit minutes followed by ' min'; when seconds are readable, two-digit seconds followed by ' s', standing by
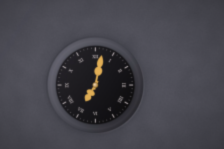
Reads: 7 h 02 min
